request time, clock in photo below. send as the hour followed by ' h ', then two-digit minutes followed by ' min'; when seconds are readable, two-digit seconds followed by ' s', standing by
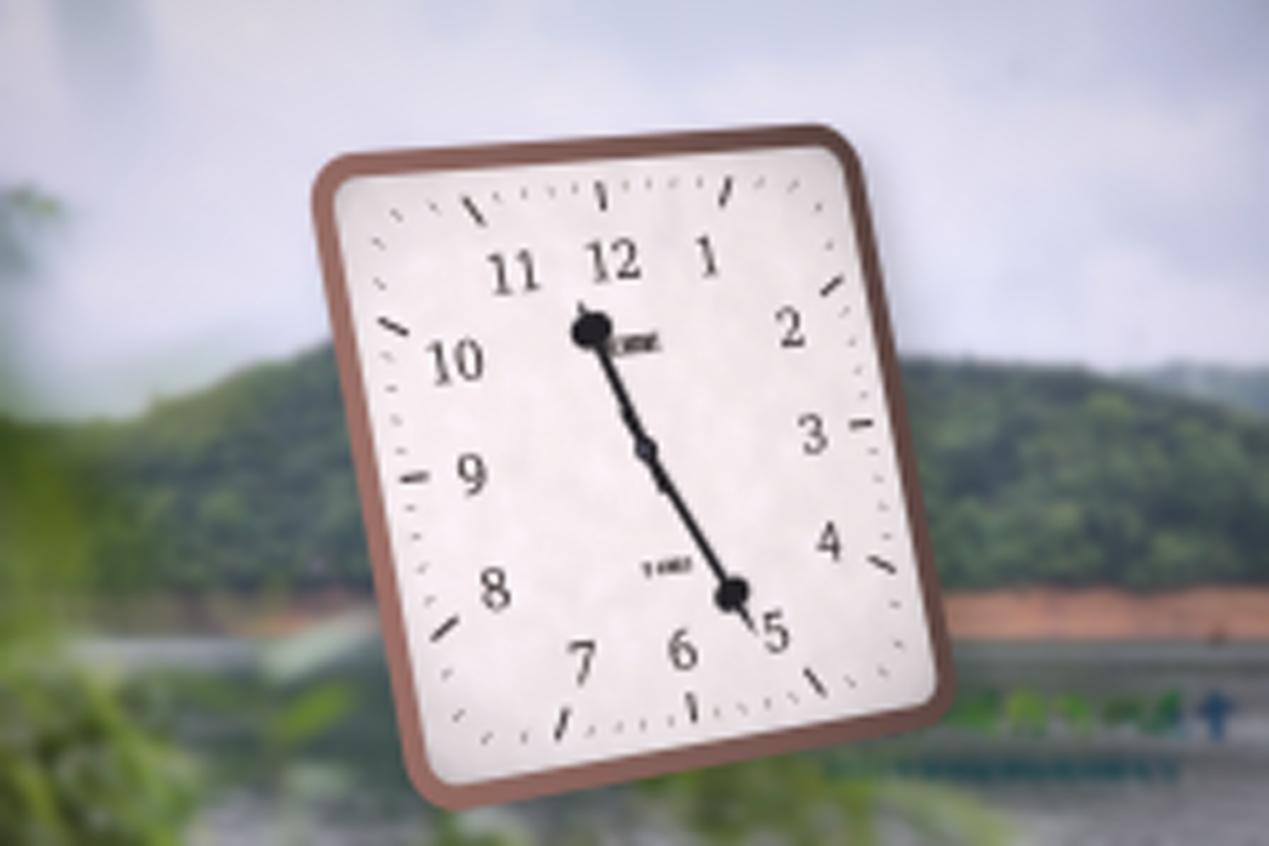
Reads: 11 h 26 min
